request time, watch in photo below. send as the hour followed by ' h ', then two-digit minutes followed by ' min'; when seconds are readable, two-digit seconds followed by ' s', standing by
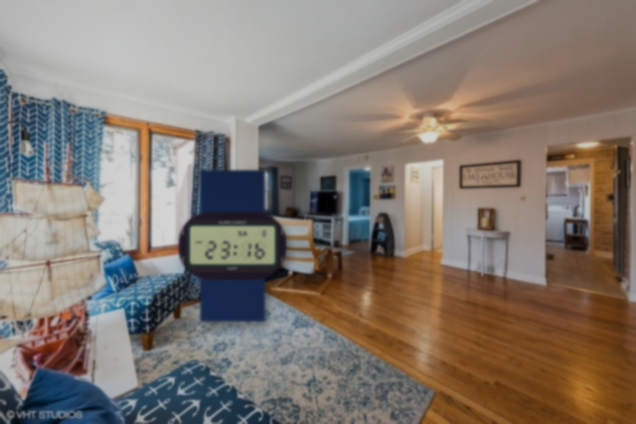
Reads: 23 h 16 min
